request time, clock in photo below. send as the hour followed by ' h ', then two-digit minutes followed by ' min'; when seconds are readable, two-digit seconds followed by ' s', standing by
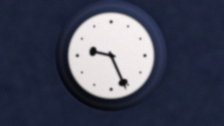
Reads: 9 h 26 min
